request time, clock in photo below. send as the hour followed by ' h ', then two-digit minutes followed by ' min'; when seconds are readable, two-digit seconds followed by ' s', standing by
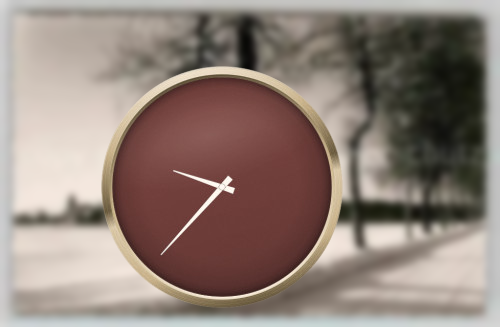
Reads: 9 h 37 min
